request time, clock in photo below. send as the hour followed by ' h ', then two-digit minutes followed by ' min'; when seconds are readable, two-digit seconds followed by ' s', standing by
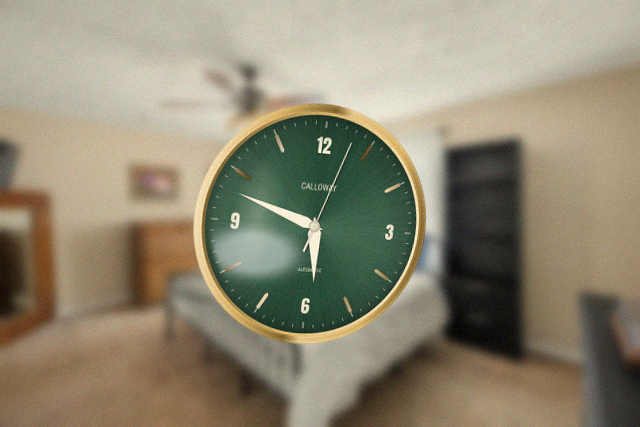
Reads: 5 h 48 min 03 s
